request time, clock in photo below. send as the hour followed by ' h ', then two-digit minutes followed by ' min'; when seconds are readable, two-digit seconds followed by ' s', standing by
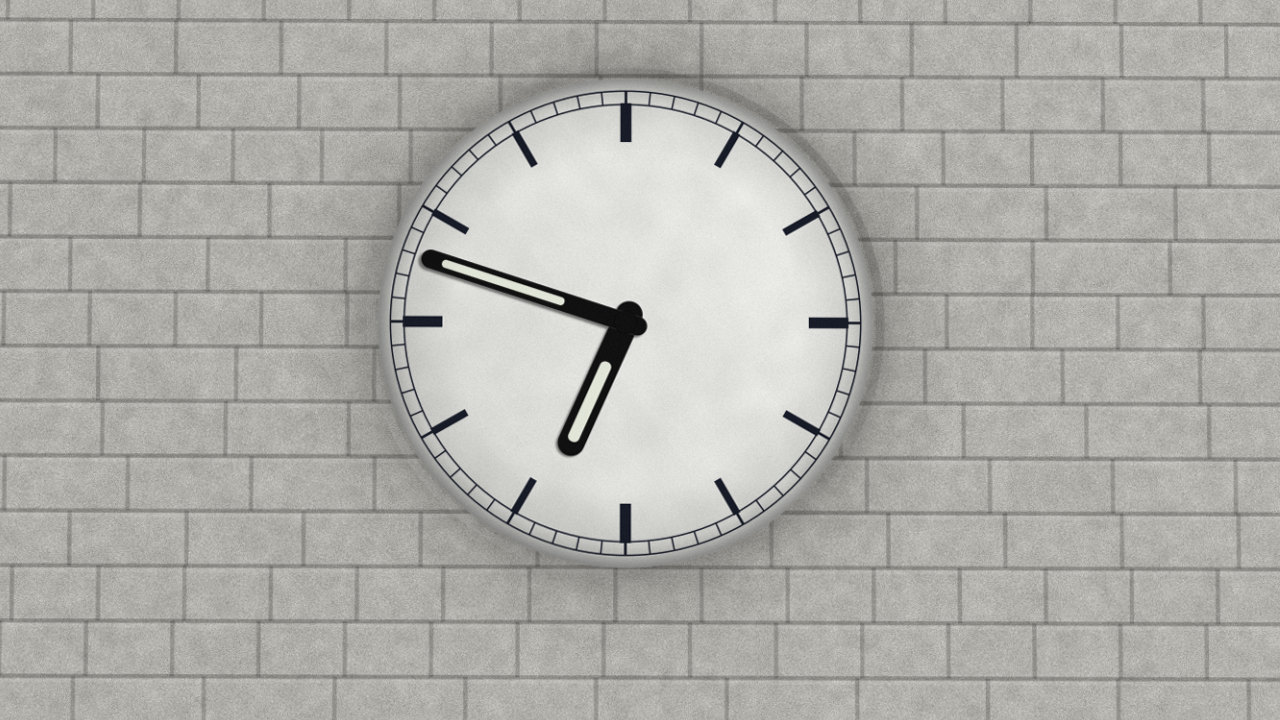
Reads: 6 h 48 min
